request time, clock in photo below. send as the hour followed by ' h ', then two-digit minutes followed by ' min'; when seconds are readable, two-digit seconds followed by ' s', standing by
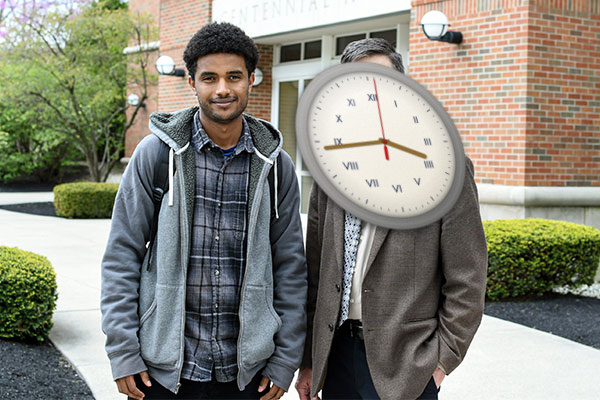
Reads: 3 h 44 min 01 s
